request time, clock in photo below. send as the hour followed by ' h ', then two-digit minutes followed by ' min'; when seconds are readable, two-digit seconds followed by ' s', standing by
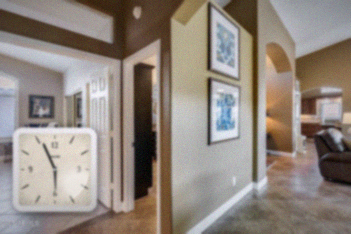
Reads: 5 h 56 min
